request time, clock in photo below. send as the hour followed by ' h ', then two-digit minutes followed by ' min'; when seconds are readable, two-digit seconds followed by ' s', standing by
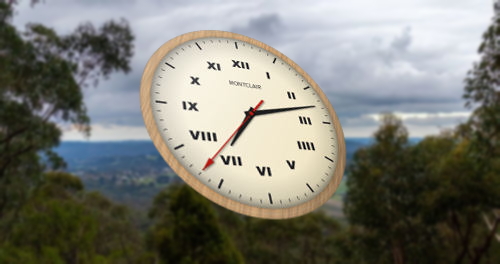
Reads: 7 h 12 min 37 s
